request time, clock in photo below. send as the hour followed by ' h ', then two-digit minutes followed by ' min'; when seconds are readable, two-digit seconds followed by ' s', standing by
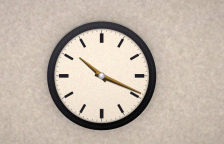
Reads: 10 h 19 min
